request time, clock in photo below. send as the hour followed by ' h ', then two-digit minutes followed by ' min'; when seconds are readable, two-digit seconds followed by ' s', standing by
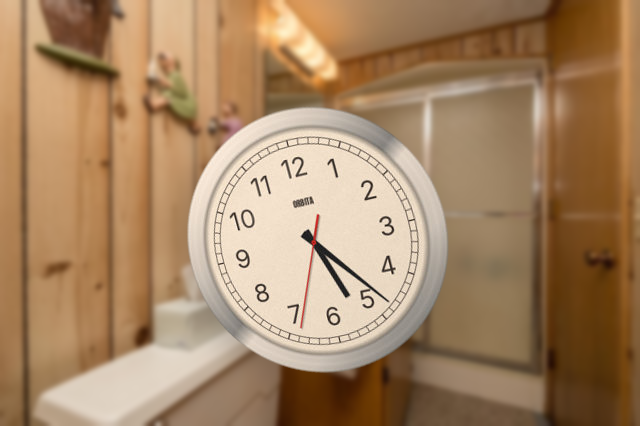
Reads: 5 h 23 min 34 s
